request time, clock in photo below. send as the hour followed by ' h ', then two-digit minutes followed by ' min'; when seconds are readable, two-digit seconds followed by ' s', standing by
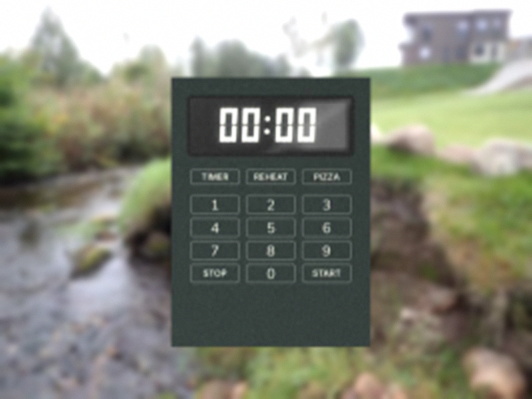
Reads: 0 h 00 min
